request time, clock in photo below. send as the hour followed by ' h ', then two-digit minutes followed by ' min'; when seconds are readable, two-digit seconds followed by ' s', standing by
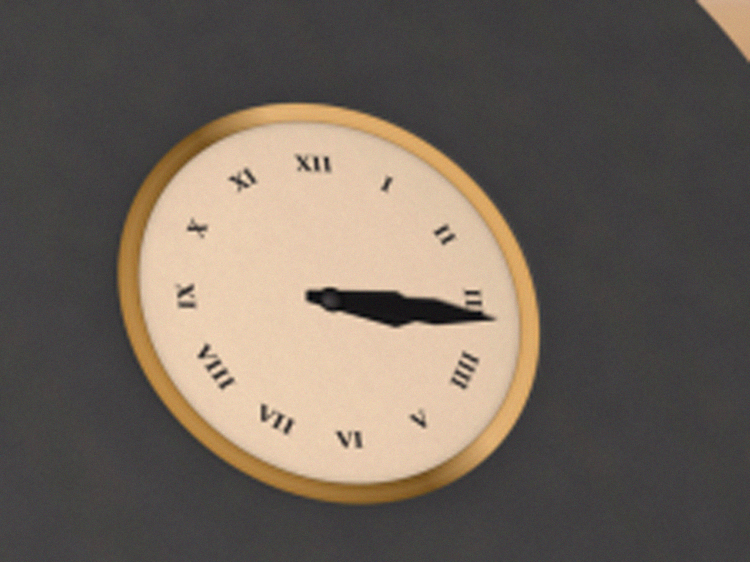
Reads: 3 h 16 min
